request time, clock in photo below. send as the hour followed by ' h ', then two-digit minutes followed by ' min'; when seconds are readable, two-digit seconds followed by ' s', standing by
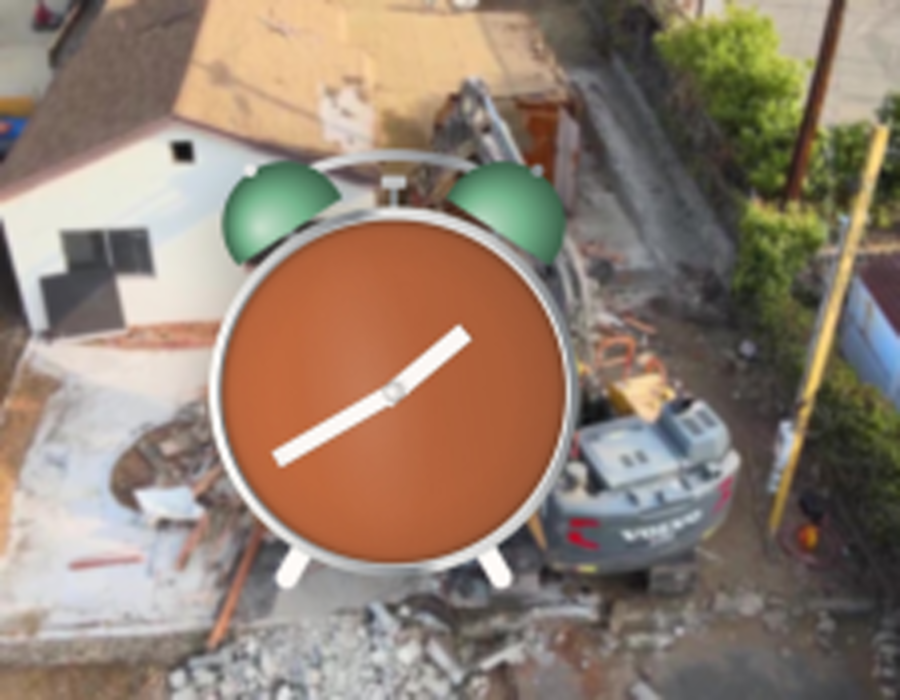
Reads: 1 h 40 min
